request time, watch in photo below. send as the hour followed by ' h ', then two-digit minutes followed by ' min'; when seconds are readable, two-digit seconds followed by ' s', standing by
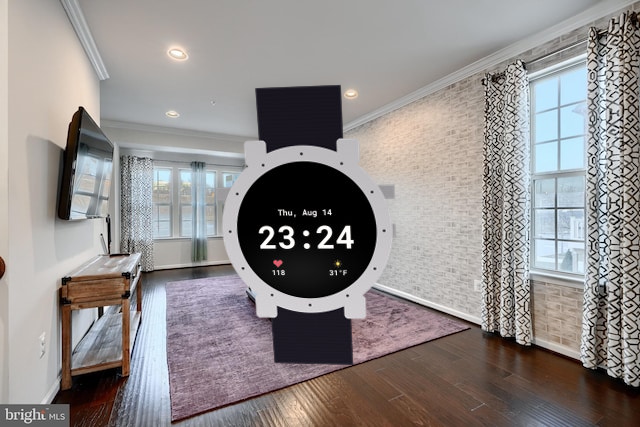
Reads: 23 h 24 min
